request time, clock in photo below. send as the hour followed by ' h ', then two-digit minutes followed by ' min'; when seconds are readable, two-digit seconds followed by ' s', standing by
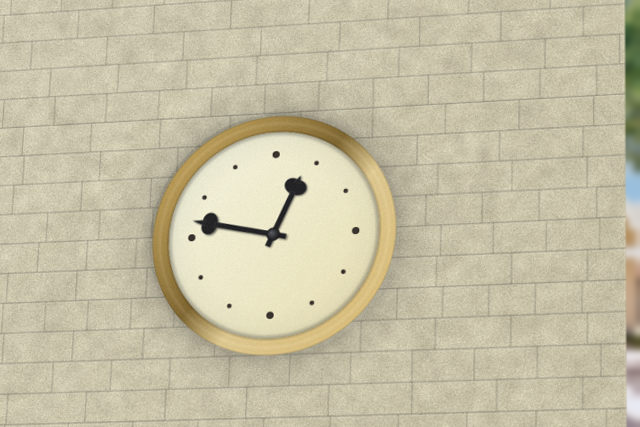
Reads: 12 h 47 min
